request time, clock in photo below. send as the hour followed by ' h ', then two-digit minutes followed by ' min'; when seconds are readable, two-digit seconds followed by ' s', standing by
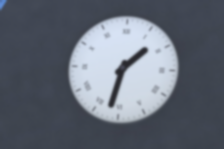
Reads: 1 h 32 min
